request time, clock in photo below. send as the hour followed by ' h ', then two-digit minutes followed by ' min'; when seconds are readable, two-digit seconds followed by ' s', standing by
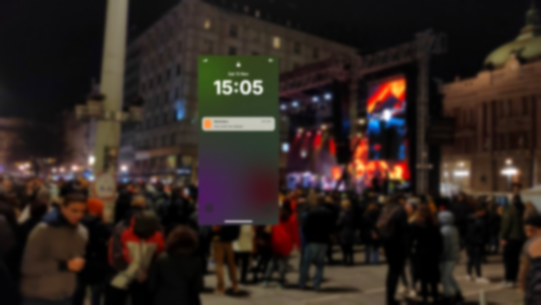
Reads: 15 h 05 min
